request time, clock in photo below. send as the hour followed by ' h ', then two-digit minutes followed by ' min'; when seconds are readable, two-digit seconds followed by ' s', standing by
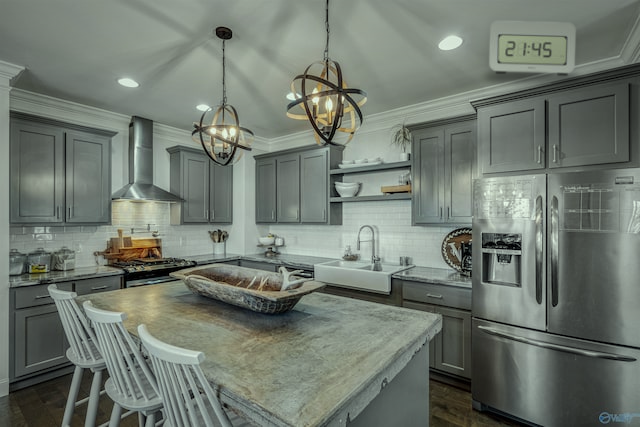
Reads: 21 h 45 min
